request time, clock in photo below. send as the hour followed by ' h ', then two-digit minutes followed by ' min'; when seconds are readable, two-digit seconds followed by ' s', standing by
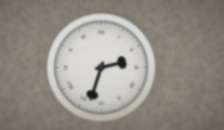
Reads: 2 h 33 min
